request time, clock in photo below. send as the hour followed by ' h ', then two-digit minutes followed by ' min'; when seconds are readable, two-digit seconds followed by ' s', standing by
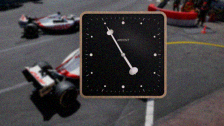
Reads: 4 h 55 min
